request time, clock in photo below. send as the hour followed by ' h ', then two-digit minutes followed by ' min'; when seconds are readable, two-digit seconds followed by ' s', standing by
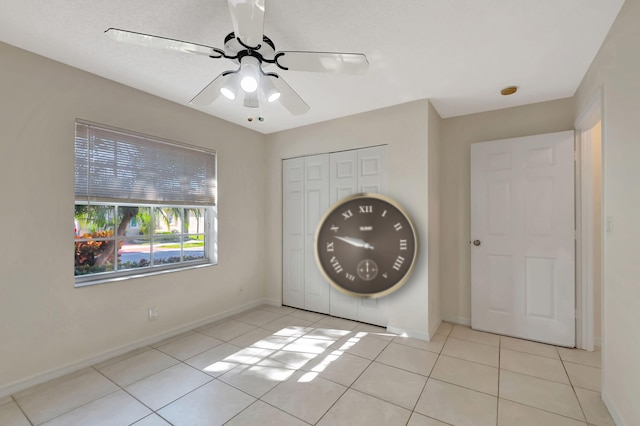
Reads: 9 h 48 min
